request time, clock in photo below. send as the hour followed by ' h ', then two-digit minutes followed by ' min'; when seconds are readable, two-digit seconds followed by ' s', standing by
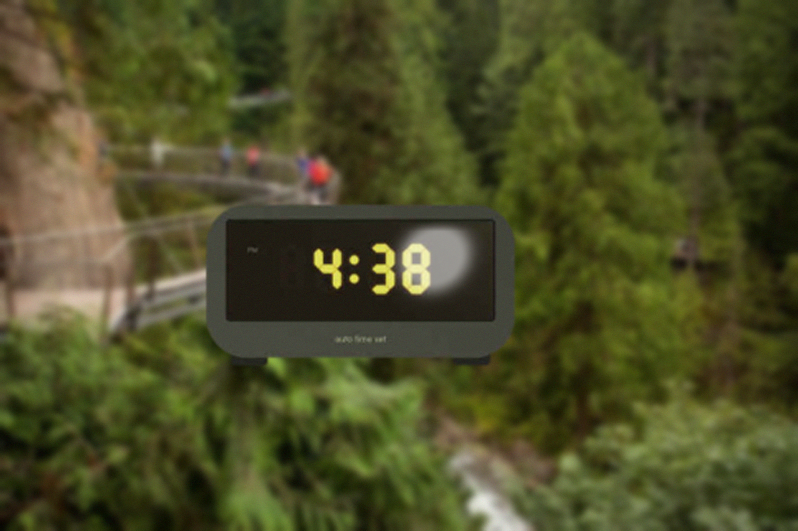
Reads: 4 h 38 min
